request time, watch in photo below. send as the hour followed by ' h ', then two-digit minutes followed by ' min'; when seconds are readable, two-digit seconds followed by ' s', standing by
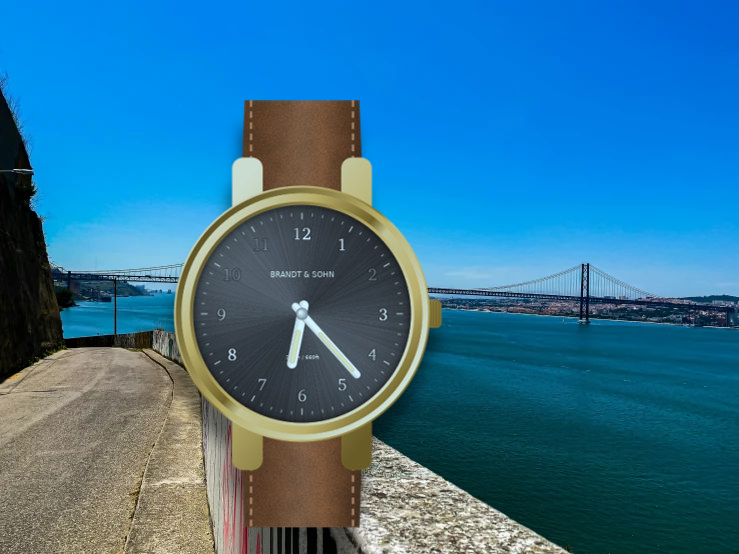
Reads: 6 h 23 min
